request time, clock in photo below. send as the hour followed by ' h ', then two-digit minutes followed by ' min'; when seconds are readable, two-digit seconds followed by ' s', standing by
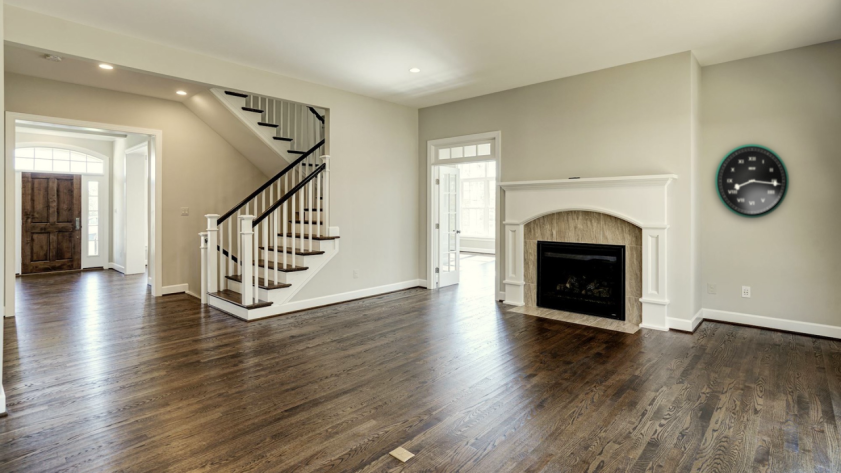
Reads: 8 h 16 min
